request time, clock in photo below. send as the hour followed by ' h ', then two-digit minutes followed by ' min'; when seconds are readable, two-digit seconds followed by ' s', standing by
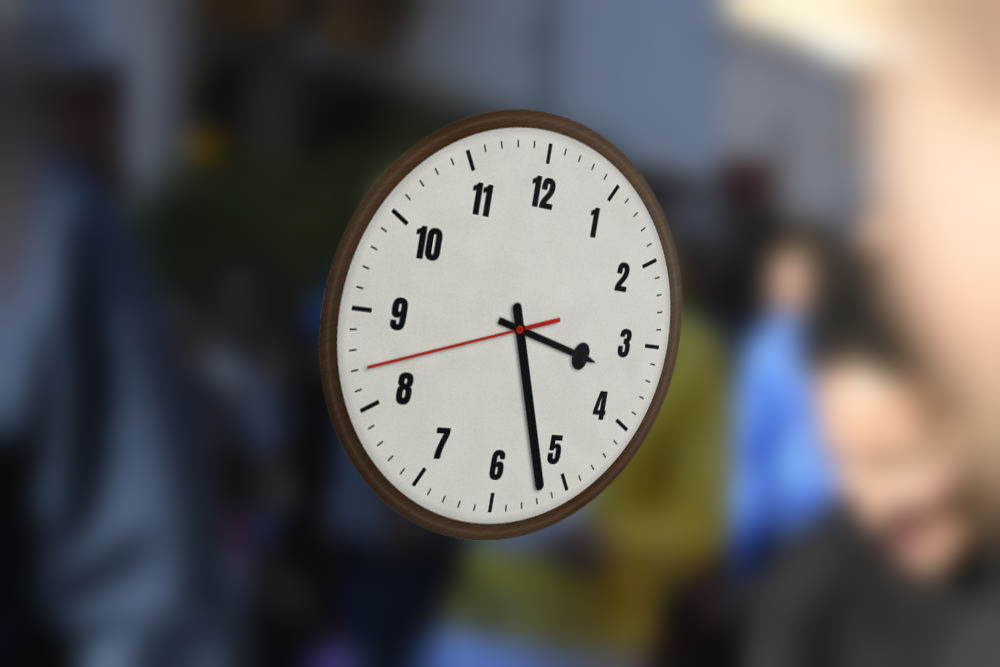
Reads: 3 h 26 min 42 s
